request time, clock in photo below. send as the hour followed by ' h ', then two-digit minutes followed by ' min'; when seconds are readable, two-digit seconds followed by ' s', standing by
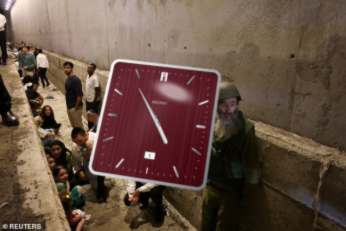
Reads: 4 h 54 min
